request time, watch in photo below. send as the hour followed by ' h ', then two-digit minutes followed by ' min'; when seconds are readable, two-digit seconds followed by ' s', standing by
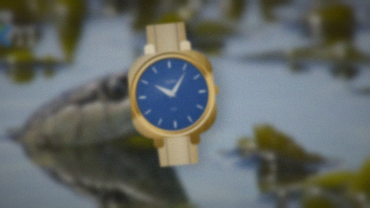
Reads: 10 h 06 min
